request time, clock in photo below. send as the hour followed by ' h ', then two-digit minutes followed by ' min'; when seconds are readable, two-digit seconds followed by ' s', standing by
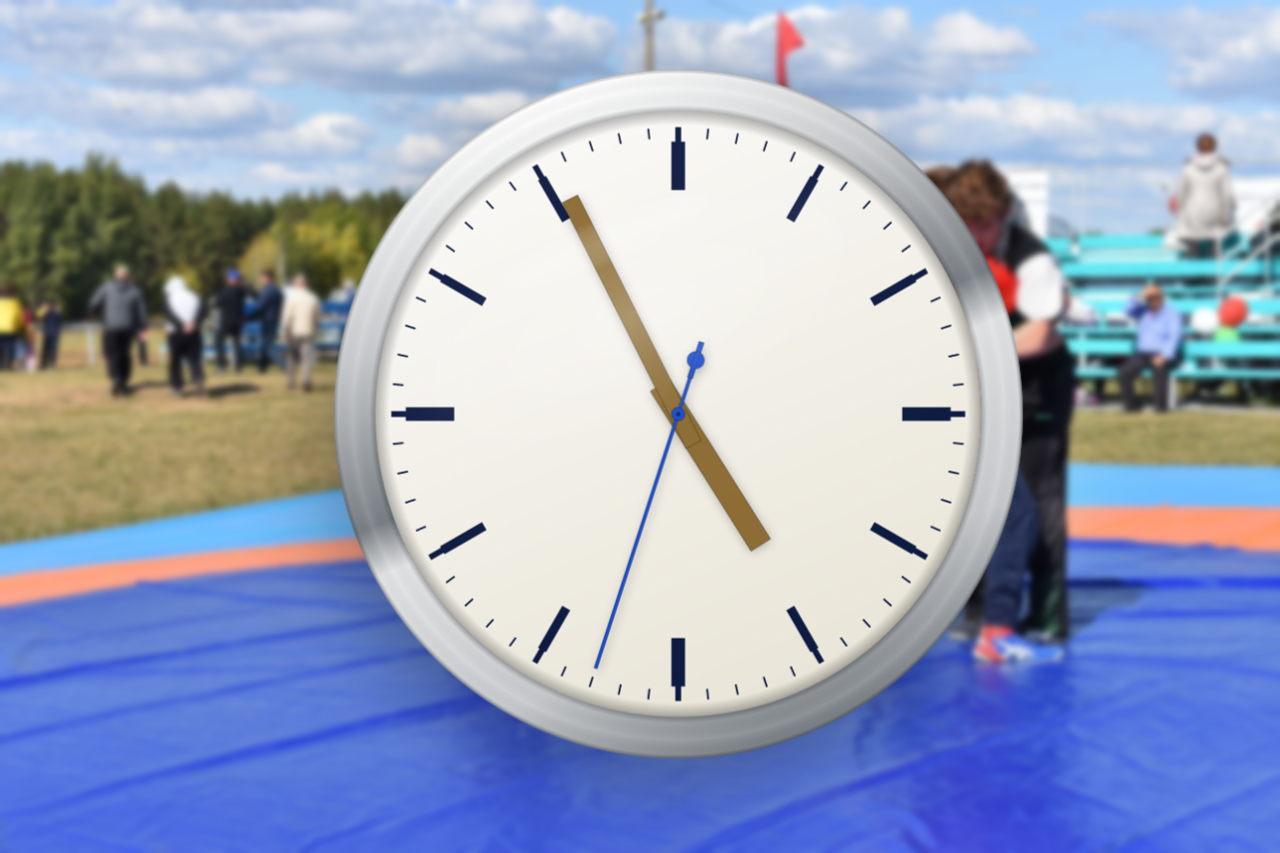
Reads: 4 h 55 min 33 s
